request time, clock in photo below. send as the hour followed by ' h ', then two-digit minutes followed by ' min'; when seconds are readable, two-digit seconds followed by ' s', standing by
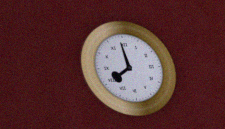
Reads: 7 h 59 min
